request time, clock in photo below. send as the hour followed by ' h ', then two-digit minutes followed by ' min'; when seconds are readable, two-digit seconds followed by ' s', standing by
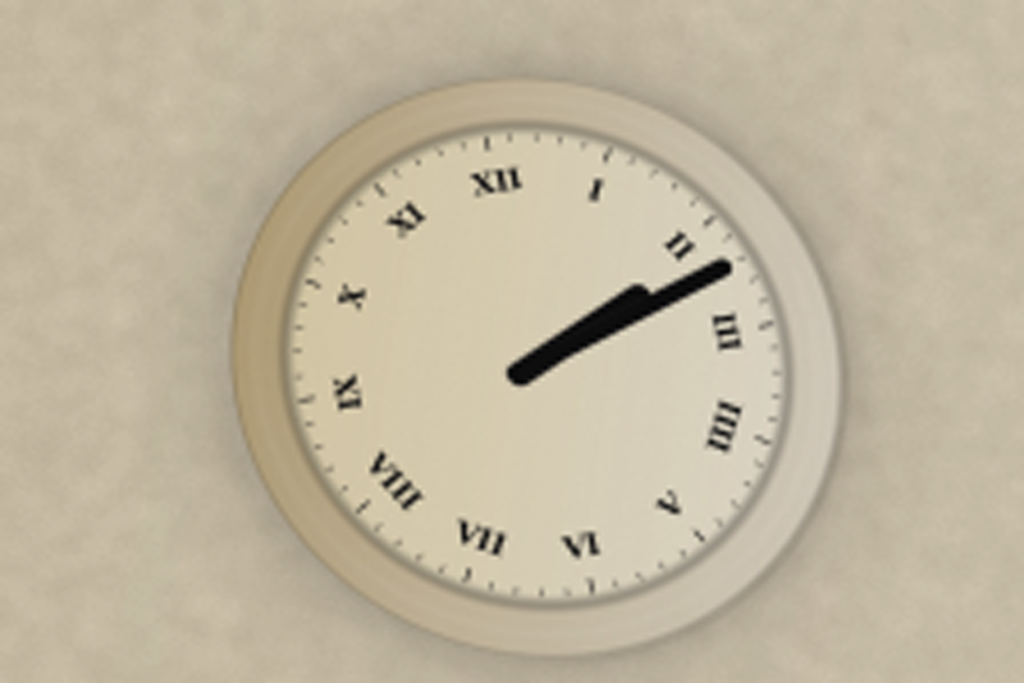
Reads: 2 h 12 min
